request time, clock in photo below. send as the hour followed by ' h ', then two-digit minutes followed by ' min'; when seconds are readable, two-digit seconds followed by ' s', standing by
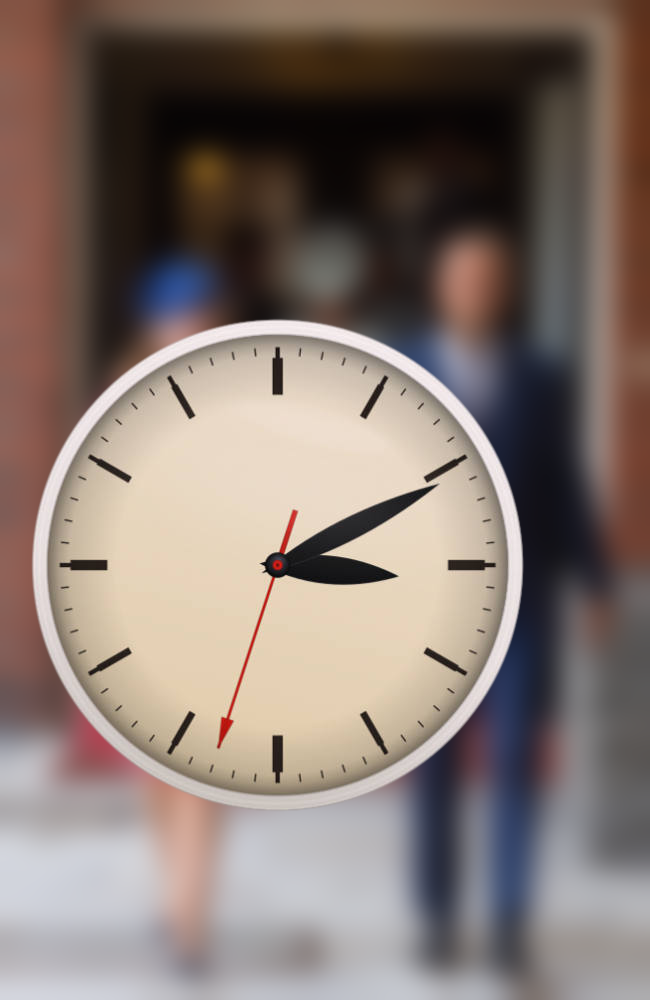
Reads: 3 h 10 min 33 s
